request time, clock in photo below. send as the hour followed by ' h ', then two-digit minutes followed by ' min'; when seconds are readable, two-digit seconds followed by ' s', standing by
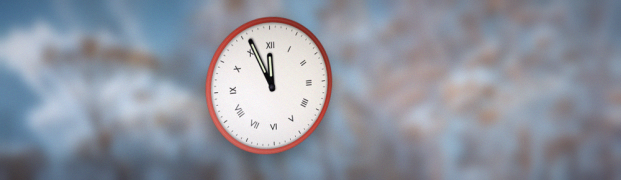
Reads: 11 h 56 min
